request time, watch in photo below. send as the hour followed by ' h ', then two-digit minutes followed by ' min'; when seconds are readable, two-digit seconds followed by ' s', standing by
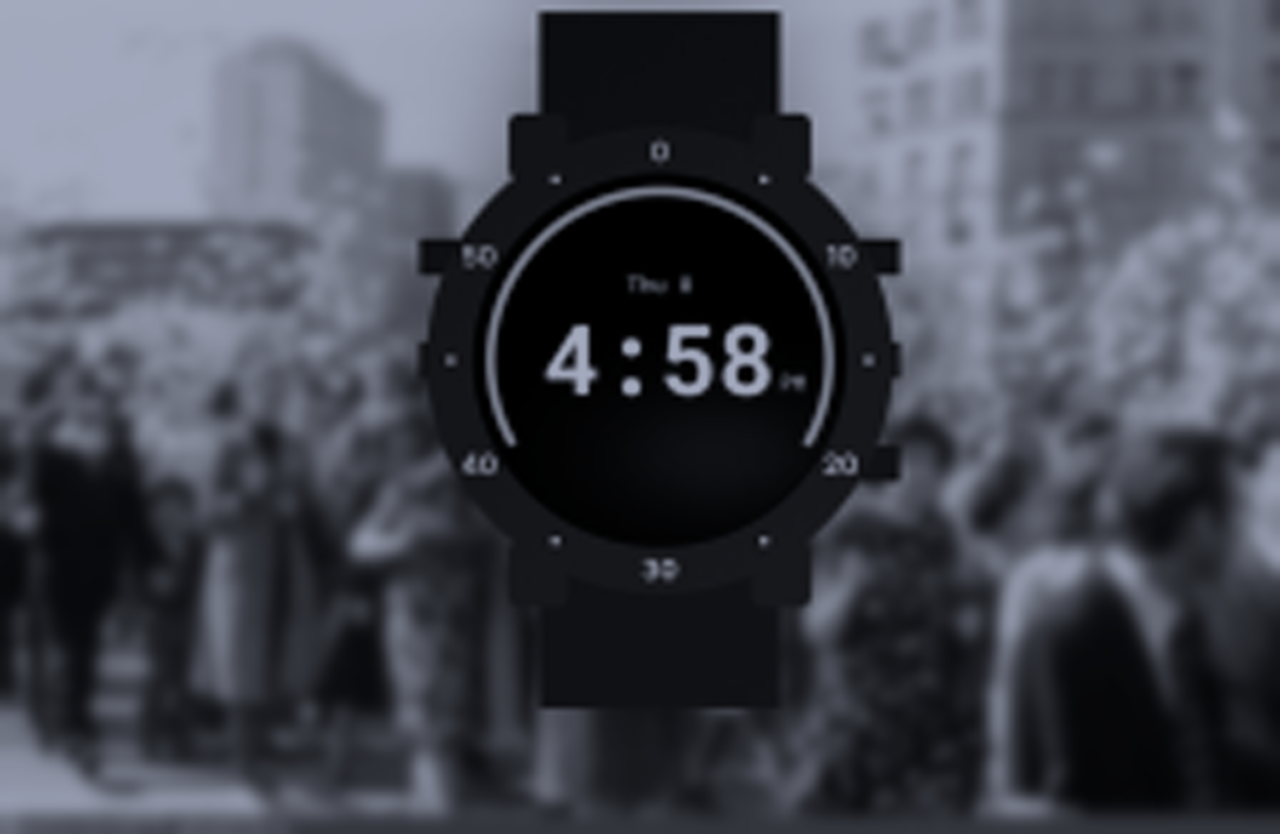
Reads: 4 h 58 min
